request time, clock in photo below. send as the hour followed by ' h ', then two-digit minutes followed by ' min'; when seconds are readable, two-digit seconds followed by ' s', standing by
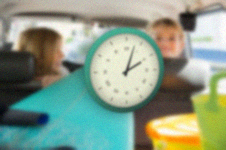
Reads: 2 h 03 min
